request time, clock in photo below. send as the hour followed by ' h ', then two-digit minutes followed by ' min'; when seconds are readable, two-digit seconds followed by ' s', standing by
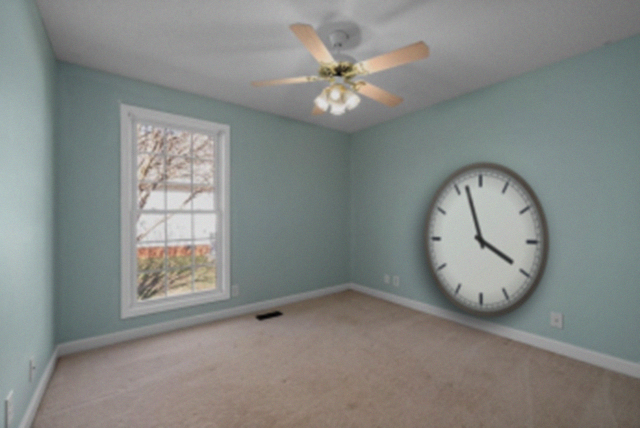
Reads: 3 h 57 min
